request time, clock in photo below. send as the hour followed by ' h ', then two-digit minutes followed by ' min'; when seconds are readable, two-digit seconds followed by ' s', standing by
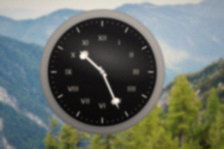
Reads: 10 h 26 min
